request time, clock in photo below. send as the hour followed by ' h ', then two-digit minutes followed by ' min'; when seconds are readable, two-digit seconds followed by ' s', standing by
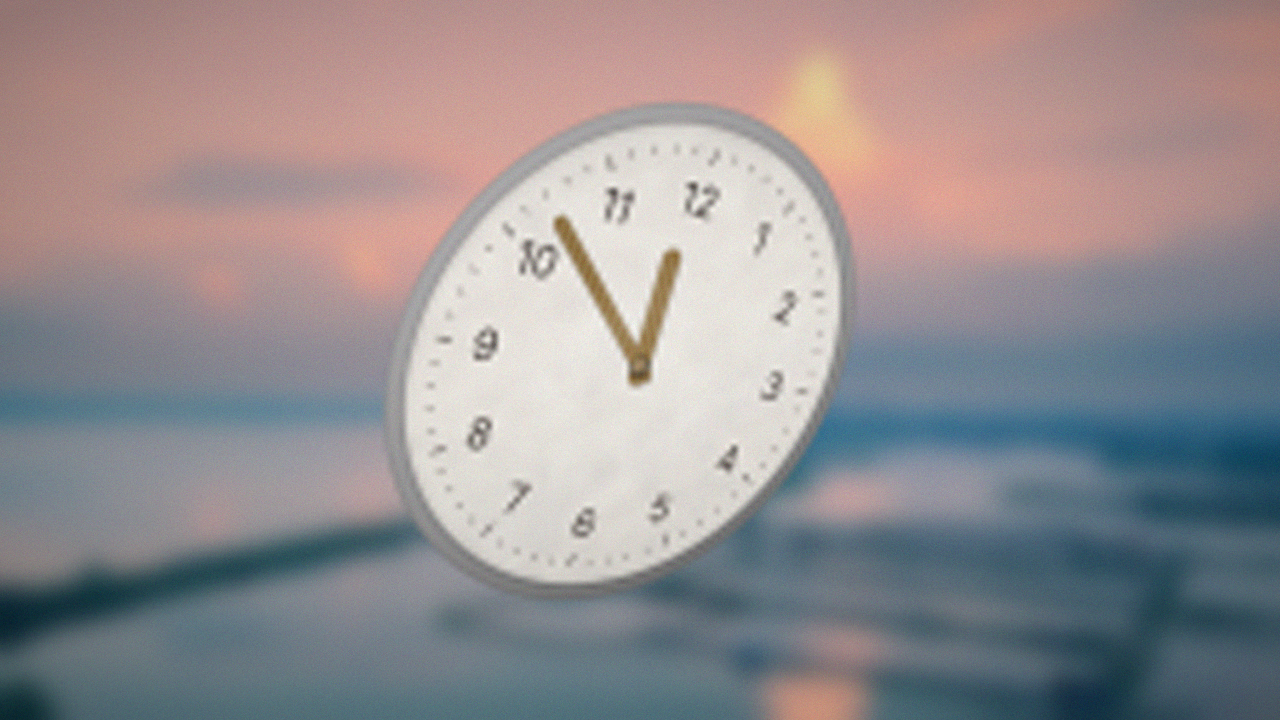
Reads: 11 h 52 min
